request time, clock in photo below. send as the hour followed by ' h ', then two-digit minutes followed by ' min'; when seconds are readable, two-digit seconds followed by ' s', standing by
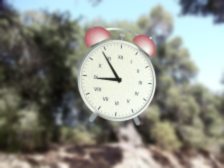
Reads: 8 h 54 min
